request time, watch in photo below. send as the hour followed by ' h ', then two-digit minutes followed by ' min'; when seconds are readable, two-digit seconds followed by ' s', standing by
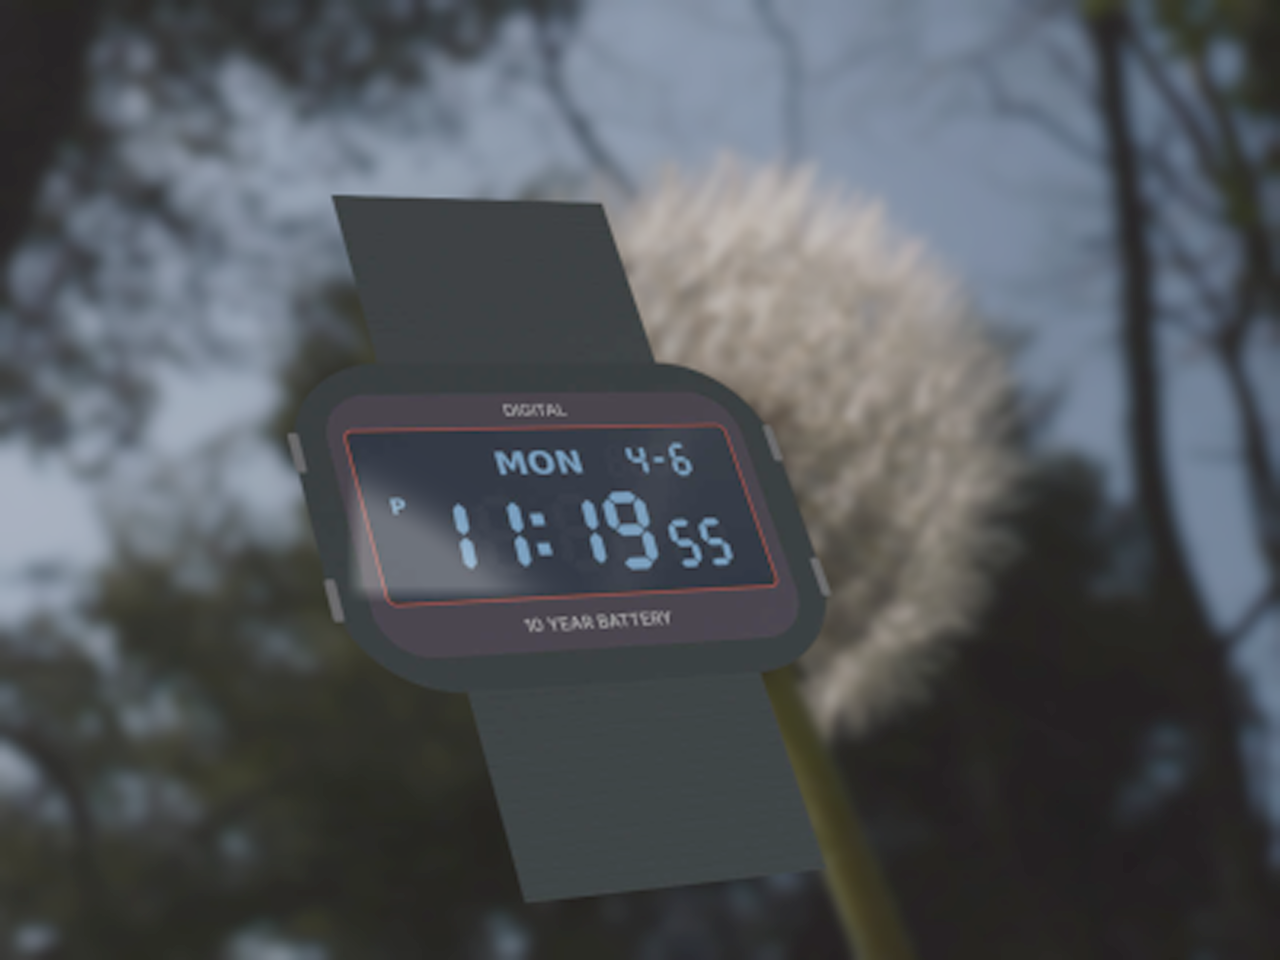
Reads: 11 h 19 min 55 s
